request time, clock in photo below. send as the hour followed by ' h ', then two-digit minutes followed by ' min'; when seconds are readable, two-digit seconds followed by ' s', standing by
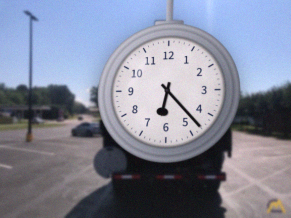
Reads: 6 h 23 min
